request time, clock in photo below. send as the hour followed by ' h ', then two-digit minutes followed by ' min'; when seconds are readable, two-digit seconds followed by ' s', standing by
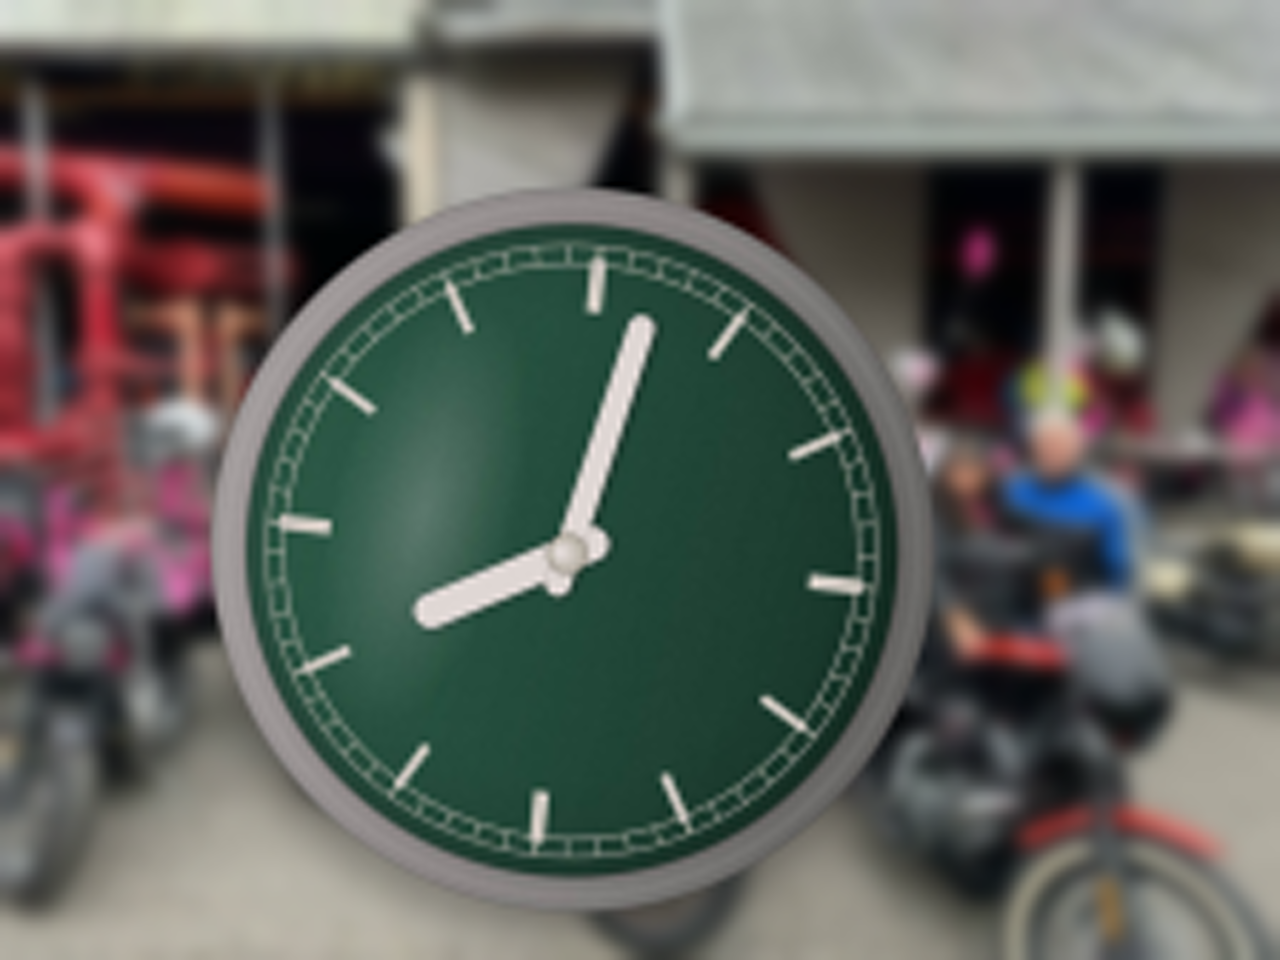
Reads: 8 h 02 min
